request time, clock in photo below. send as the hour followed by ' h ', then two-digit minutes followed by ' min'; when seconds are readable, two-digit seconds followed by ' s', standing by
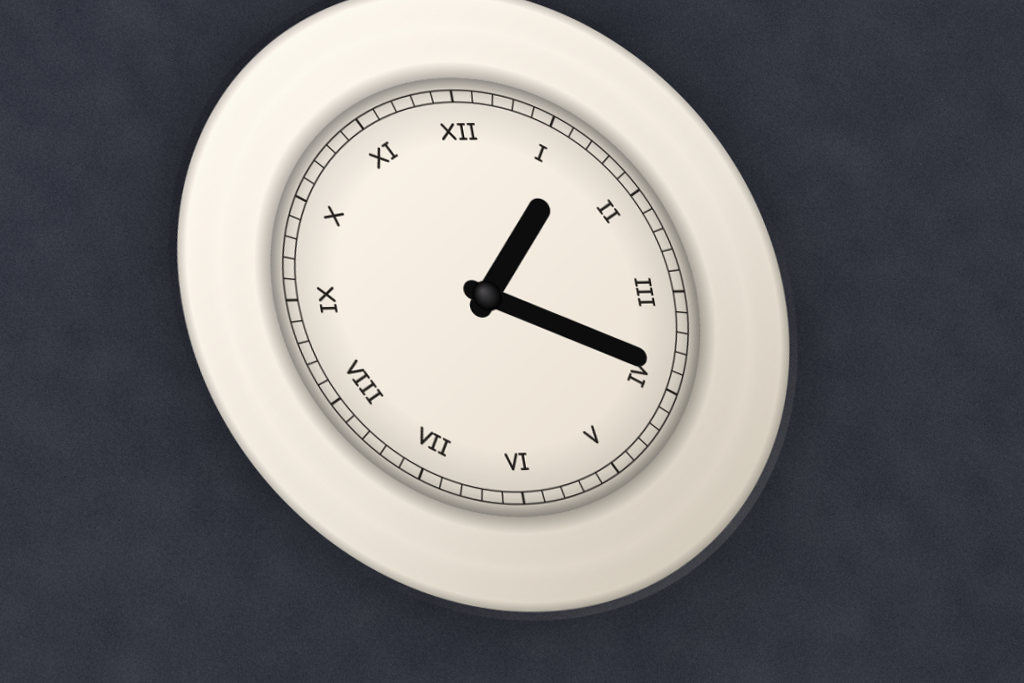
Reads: 1 h 19 min
